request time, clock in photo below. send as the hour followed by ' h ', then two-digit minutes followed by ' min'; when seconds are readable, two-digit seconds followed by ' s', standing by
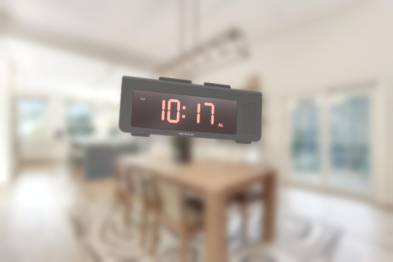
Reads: 10 h 17 min
